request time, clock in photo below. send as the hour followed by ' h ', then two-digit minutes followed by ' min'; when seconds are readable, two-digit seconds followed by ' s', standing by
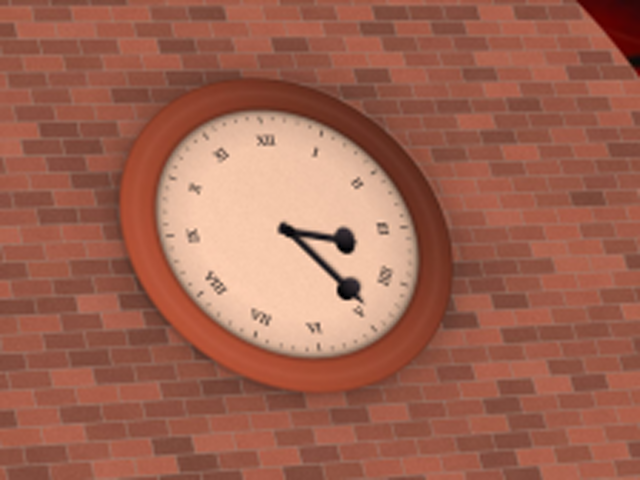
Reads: 3 h 24 min
